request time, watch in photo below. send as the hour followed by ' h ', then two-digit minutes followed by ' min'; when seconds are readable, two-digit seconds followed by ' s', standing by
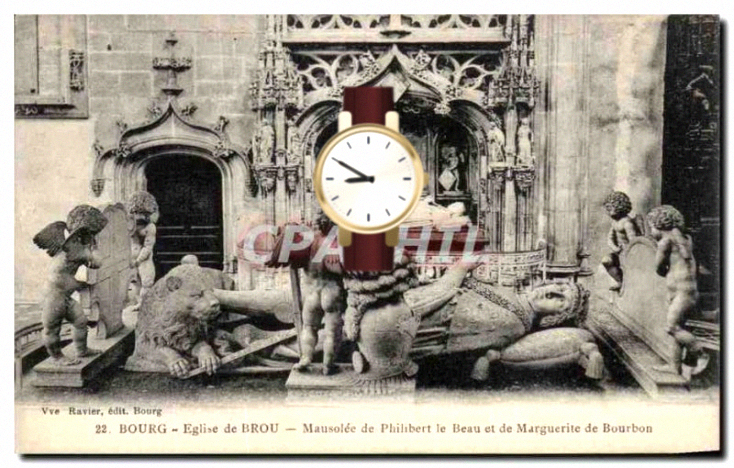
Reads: 8 h 50 min
